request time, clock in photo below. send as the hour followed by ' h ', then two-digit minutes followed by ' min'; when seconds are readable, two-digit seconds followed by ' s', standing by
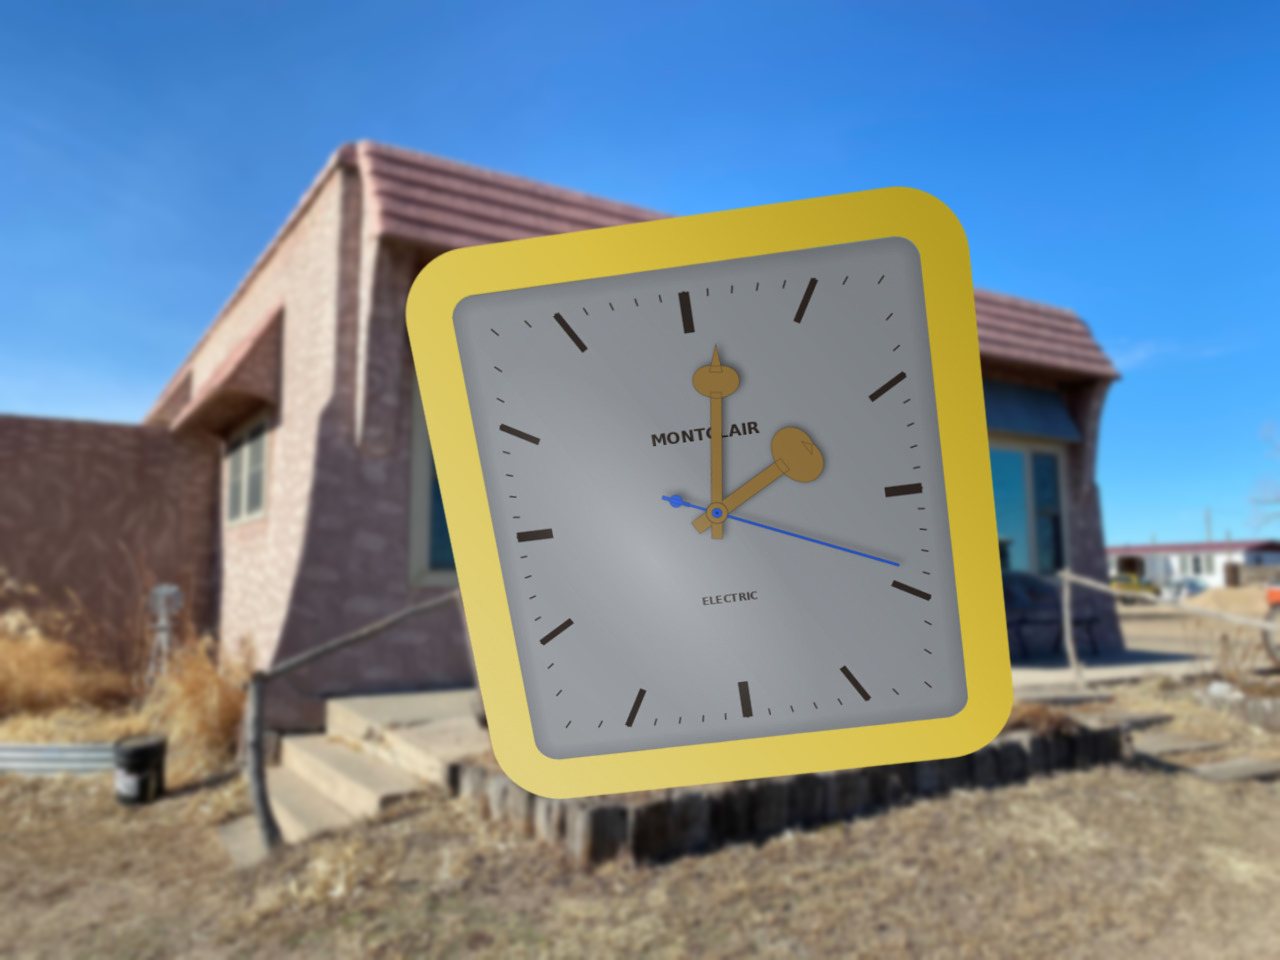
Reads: 2 h 01 min 19 s
